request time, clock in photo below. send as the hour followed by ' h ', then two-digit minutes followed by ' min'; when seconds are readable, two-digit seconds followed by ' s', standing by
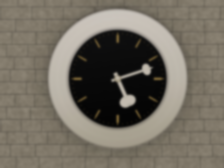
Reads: 5 h 12 min
